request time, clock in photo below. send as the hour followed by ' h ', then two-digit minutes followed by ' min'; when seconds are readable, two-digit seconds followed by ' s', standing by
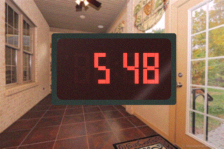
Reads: 5 h 48 min
